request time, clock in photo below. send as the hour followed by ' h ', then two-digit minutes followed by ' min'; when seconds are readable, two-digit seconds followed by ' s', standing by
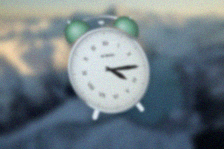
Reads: 4 h 15 min
